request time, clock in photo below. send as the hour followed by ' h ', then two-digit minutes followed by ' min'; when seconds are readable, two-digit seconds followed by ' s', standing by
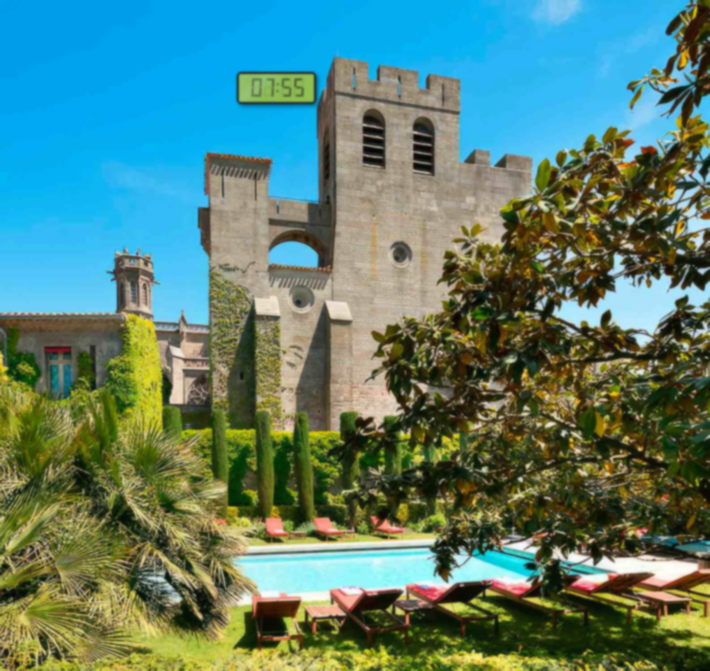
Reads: 7 h 55 min
